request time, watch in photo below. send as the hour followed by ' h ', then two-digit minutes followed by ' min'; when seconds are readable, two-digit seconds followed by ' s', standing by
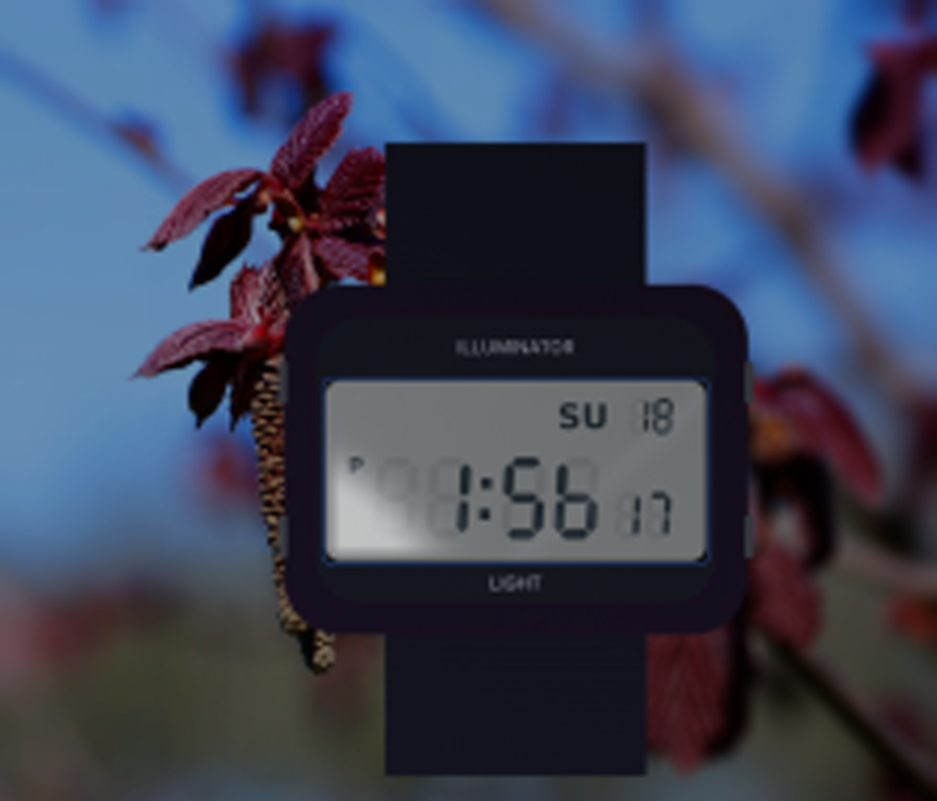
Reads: 1 h 56 min 17 s
